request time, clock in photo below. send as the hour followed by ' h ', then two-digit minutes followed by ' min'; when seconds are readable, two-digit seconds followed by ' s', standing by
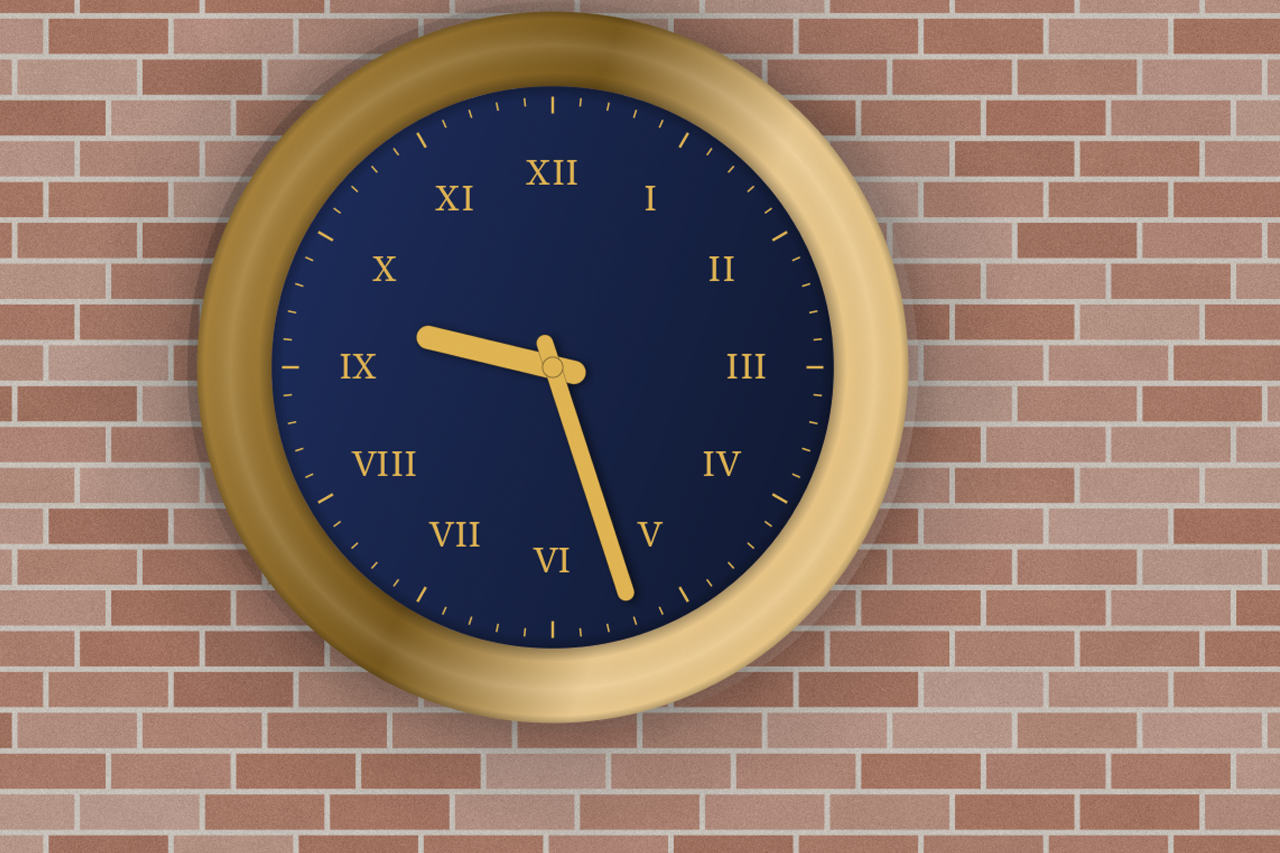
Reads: 9 h 27 min
